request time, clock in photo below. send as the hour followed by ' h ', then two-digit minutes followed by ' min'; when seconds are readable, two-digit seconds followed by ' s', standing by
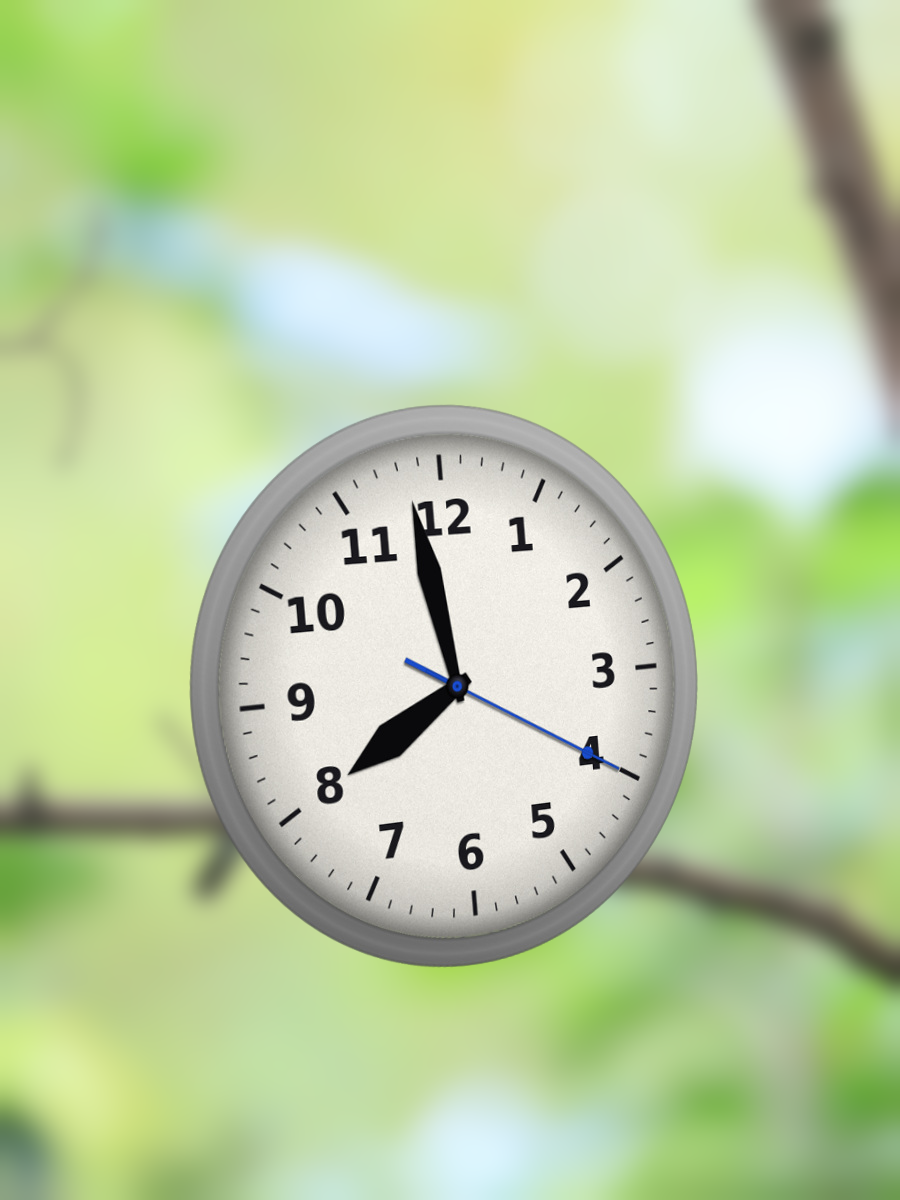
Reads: 7 h 58 min 20 s
